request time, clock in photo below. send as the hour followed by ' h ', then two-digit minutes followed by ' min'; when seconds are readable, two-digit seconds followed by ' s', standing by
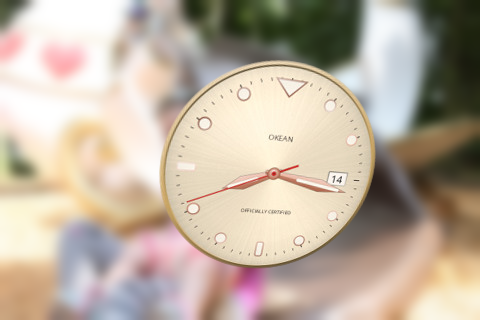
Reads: 8 h 16 min 41 s
